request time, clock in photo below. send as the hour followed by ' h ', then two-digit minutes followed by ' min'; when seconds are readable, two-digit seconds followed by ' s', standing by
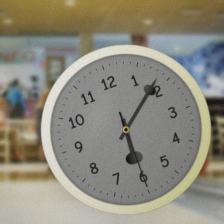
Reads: 6 h 08 min 30 s
